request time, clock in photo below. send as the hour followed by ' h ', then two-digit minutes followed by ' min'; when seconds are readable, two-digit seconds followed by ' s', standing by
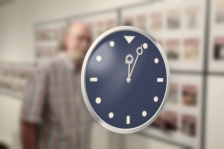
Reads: 12 h 04 min
